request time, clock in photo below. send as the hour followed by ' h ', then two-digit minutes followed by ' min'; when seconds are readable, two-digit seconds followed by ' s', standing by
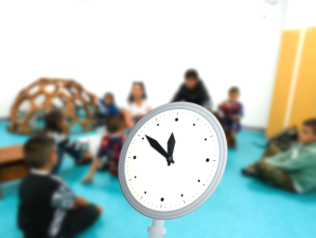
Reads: 11 h 51 min
